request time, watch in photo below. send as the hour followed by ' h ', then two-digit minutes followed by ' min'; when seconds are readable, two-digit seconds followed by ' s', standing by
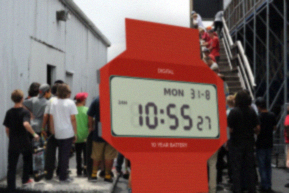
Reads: 10 h 55 min 27 s
